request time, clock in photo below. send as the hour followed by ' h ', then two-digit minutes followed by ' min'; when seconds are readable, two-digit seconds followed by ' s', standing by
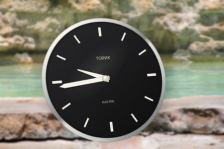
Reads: 9 h 44 min
